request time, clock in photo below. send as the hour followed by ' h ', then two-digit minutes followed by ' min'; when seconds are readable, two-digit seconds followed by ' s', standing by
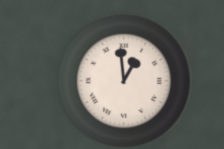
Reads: 12 h 59 min
